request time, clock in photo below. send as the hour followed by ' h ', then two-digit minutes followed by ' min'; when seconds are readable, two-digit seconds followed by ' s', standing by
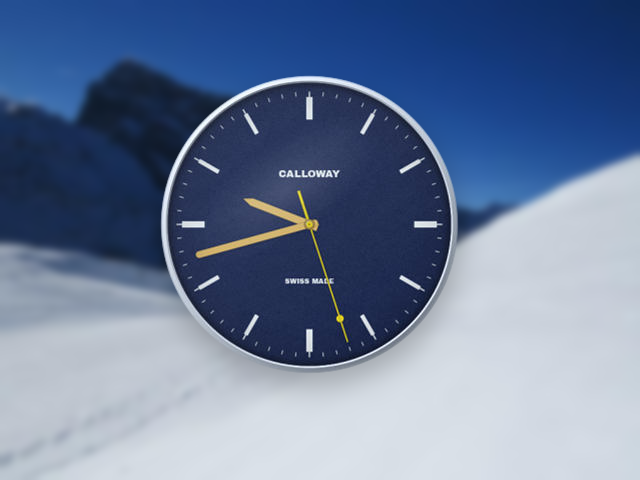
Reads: 9 h 42 min 27 s
